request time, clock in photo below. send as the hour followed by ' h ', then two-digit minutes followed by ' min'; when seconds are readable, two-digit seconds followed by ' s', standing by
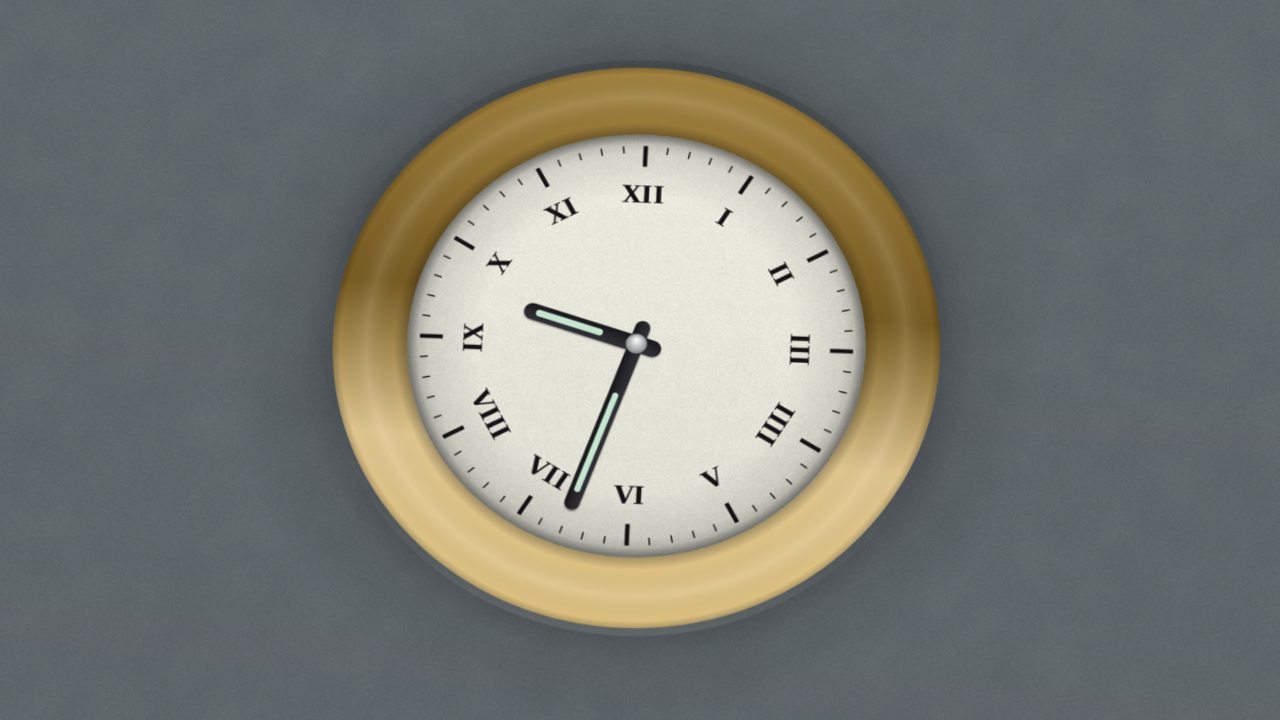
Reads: 9 h 33 min
